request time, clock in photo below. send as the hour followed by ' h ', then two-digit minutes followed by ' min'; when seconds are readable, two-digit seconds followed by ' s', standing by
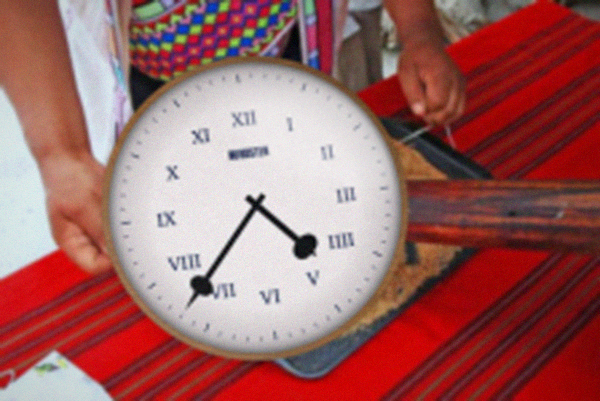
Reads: 4 h 37 min
